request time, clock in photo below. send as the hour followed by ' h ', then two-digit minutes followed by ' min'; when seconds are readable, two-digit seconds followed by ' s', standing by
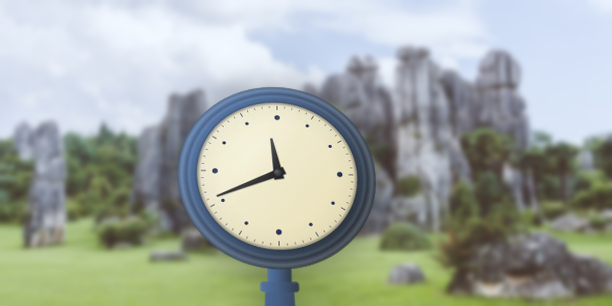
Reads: 11 h 41 min
